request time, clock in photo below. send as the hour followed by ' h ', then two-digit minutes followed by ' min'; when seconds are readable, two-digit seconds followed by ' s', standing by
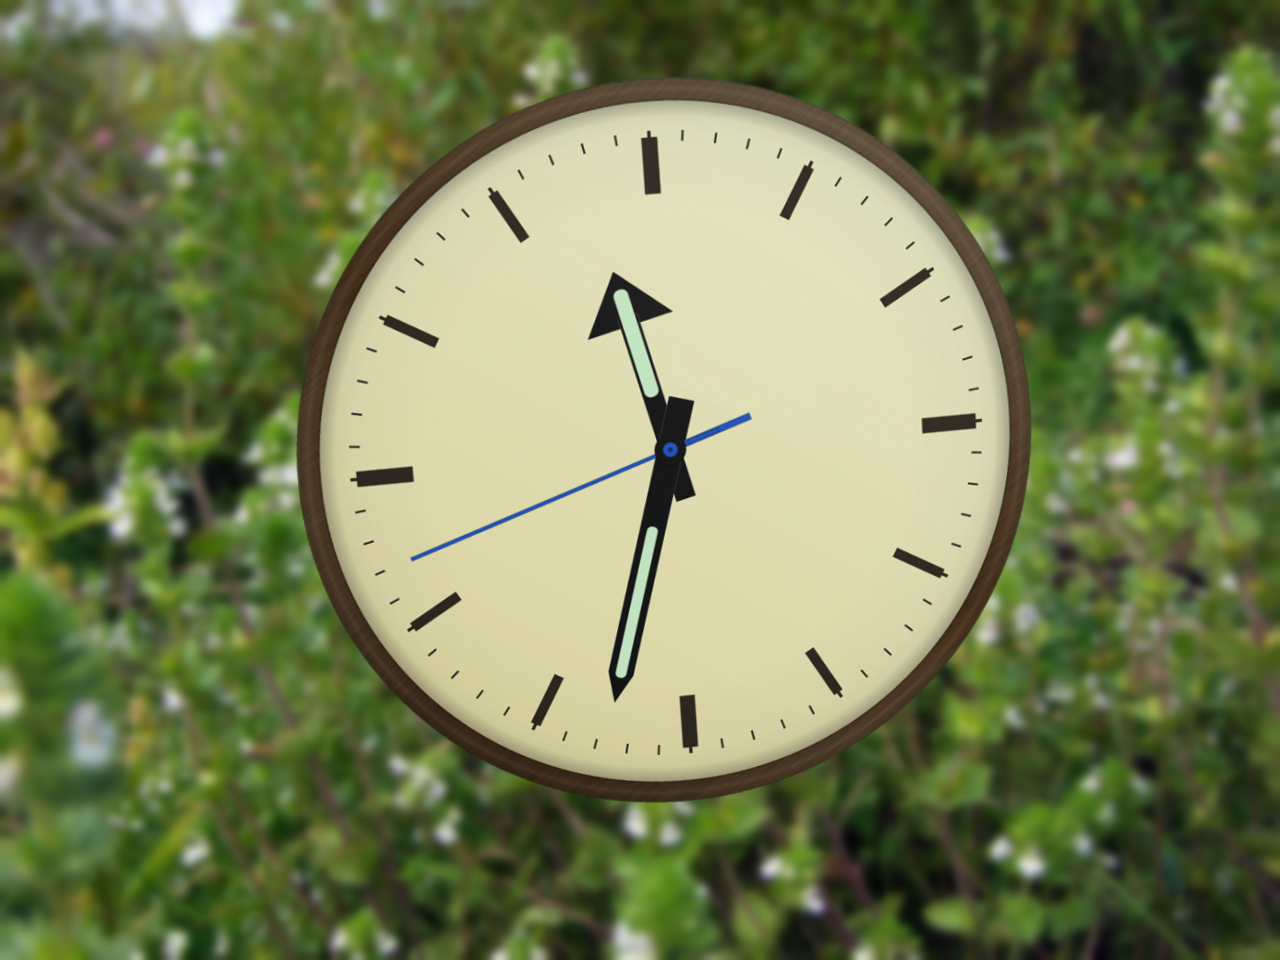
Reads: 11 h 32 min 42 s
